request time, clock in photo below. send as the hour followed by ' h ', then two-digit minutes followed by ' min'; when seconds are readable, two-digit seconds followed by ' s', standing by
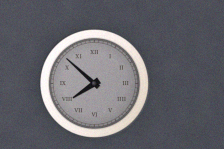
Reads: 7 h 52 min
